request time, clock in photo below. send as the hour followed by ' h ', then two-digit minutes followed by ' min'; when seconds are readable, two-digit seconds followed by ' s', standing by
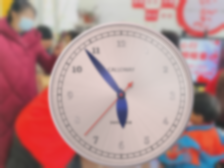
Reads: 5 h 53 min 37 s
